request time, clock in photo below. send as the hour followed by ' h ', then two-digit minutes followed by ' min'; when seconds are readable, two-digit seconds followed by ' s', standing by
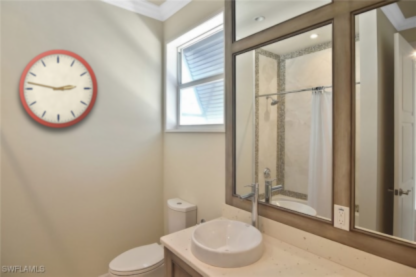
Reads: 2 h 47 min
